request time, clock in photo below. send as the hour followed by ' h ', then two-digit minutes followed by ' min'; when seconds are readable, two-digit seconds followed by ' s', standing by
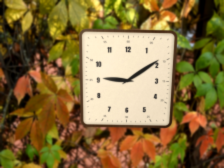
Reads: 9 h 09 min
